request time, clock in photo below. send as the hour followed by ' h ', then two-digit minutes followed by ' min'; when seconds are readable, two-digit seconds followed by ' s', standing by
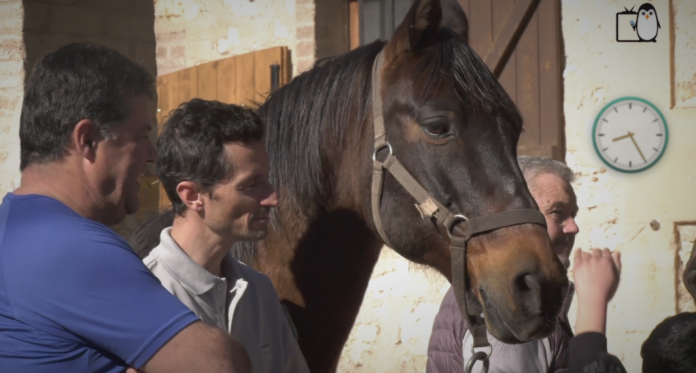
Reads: 8 h 25 min
